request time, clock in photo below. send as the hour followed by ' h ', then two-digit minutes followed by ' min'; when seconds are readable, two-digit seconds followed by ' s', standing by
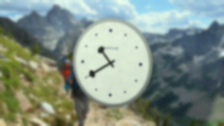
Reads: 10 h 40 min
